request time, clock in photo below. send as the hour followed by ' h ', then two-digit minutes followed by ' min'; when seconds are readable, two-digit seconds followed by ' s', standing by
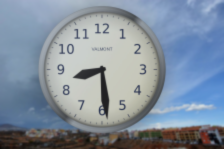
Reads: 8 h 29 min
